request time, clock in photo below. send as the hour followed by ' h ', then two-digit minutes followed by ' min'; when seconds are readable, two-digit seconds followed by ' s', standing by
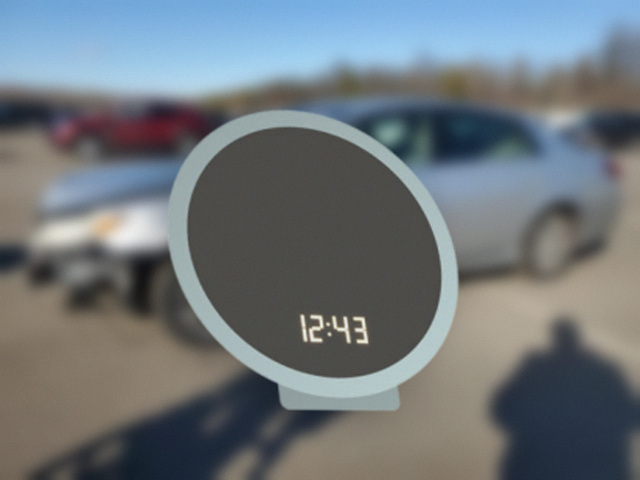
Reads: 12 h 43 min
